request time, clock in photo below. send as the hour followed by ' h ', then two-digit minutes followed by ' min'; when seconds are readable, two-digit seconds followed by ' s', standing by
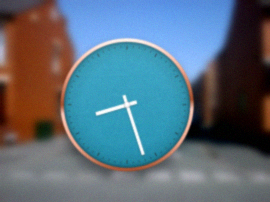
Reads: 8 h 27 min
